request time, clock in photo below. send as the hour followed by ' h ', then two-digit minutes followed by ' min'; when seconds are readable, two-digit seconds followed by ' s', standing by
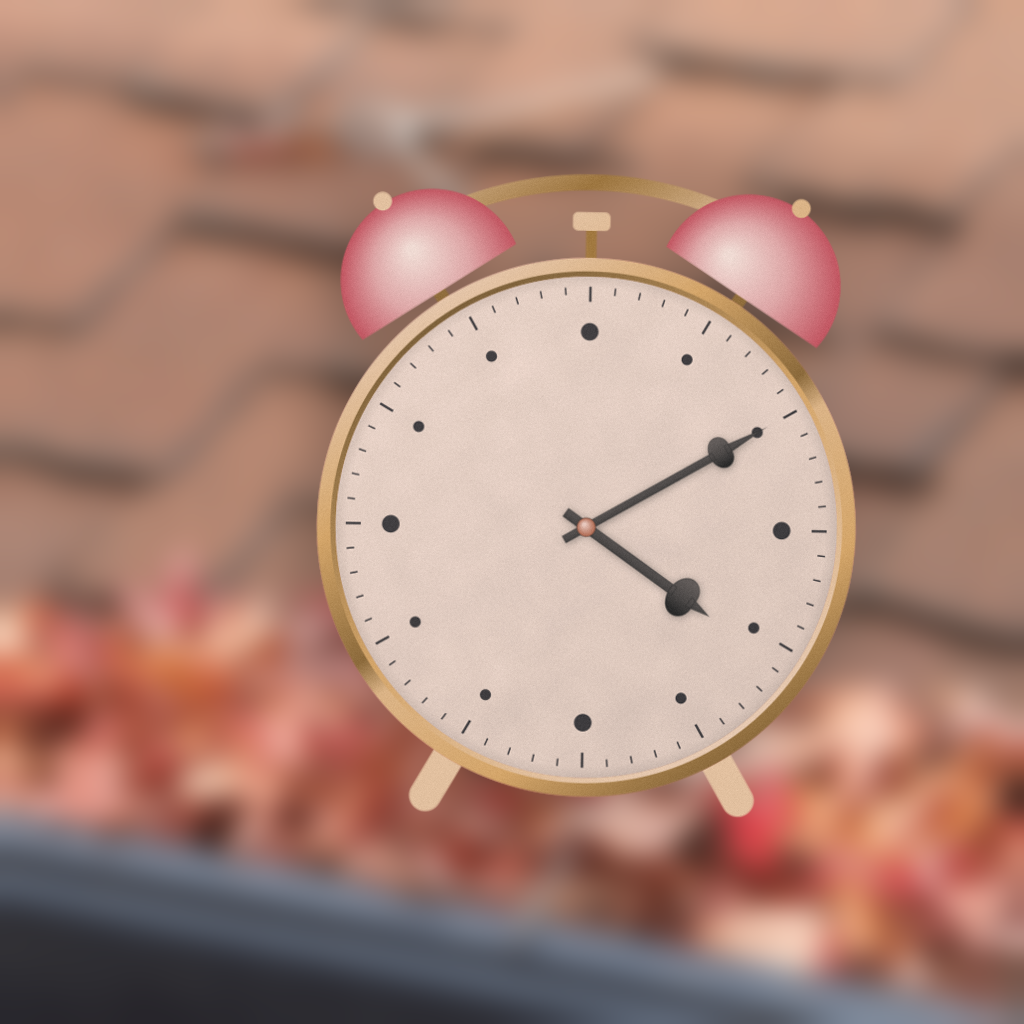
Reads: 4 h 10 min
